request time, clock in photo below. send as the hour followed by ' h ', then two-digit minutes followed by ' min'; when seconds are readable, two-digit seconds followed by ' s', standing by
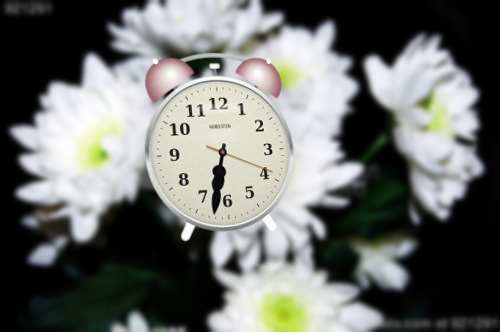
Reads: 6 h 32 min 19 s
